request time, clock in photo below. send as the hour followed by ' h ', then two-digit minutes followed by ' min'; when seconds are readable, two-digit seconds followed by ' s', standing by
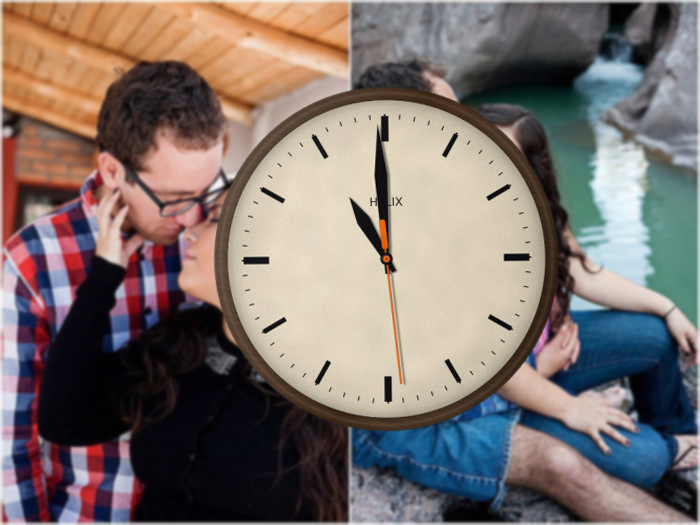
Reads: 10 h 59 min 29 s
